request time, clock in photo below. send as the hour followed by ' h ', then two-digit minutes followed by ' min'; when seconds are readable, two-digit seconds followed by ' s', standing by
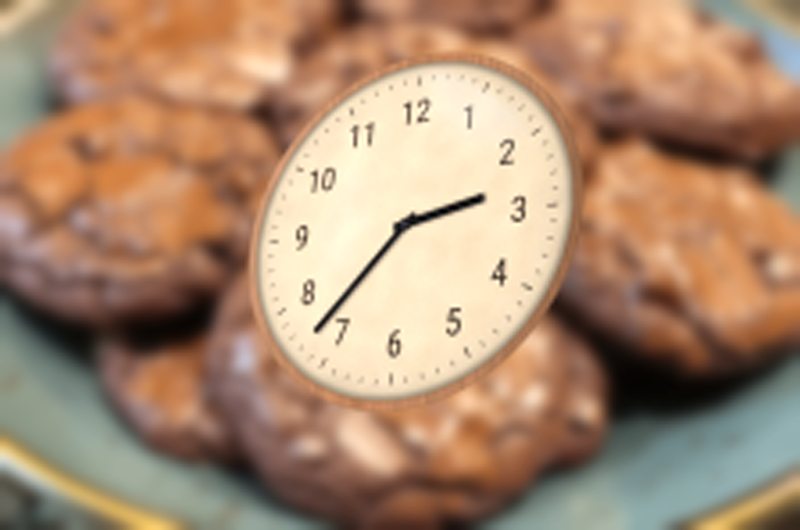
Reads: 2 h 37 min
